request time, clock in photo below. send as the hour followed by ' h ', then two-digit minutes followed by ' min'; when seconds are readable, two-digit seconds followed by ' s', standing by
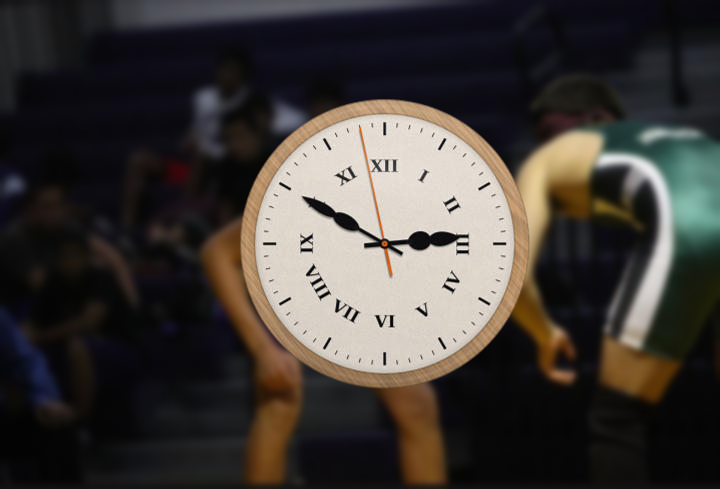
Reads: 2 h 49 min 58 s
